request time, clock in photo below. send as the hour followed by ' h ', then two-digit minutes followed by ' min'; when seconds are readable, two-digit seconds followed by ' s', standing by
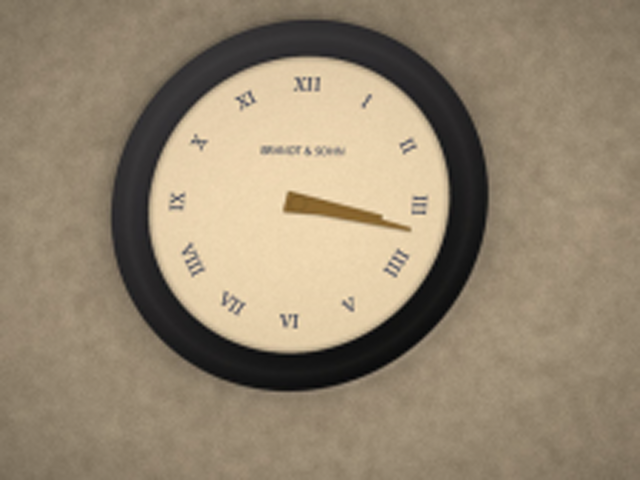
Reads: 3 h 17 min
